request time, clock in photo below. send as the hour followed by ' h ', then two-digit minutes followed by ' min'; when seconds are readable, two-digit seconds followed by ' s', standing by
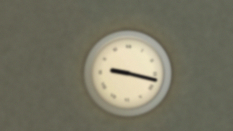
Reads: 9 h 17 min
